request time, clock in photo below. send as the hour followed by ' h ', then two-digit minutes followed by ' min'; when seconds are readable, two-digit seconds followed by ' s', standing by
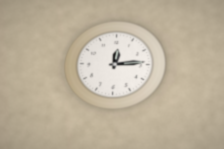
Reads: 12 h 14 min
